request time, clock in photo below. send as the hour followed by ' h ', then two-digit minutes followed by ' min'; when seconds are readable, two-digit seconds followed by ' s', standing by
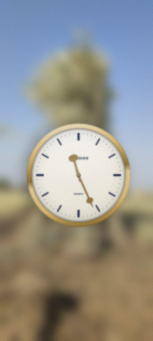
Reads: 11 h 26 min
